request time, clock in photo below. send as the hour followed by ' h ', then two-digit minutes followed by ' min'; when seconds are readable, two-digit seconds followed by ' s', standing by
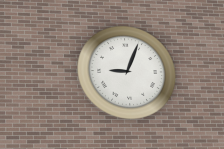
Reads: 9 h 04 min
